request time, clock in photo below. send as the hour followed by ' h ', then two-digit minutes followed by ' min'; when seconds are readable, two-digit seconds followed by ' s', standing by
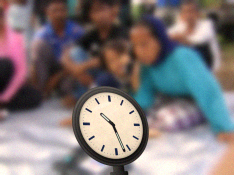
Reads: 10 h 27 min
